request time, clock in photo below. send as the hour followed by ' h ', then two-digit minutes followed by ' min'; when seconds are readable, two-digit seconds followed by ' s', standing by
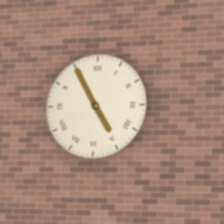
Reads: 4 h 55 min
